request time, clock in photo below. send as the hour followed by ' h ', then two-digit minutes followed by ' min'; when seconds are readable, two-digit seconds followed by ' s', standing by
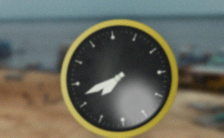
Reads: 7 h 42 min
